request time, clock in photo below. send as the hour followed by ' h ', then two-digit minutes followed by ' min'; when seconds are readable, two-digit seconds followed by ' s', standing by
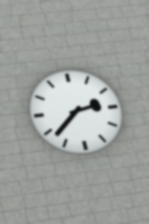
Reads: 2 h 38 min
